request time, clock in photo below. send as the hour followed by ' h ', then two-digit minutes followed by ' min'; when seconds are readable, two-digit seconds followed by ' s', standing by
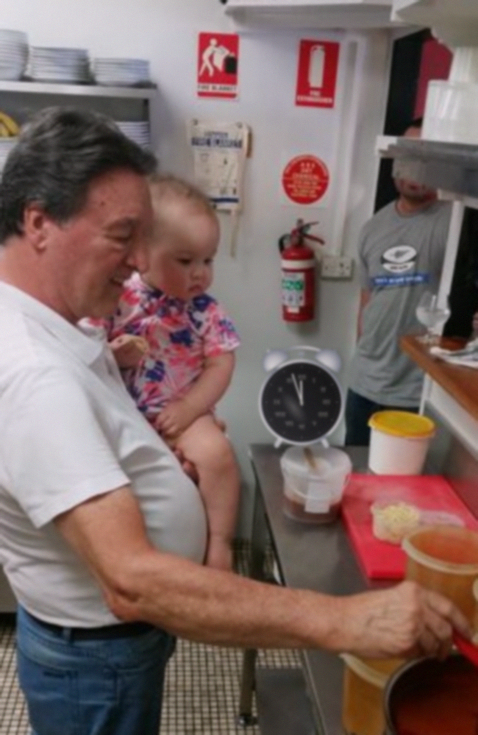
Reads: 11 h 57 min
